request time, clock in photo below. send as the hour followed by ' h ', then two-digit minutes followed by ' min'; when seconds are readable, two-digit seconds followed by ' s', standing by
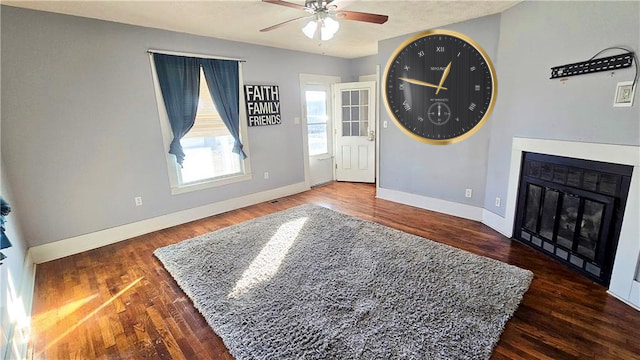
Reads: 12 h 47 min
